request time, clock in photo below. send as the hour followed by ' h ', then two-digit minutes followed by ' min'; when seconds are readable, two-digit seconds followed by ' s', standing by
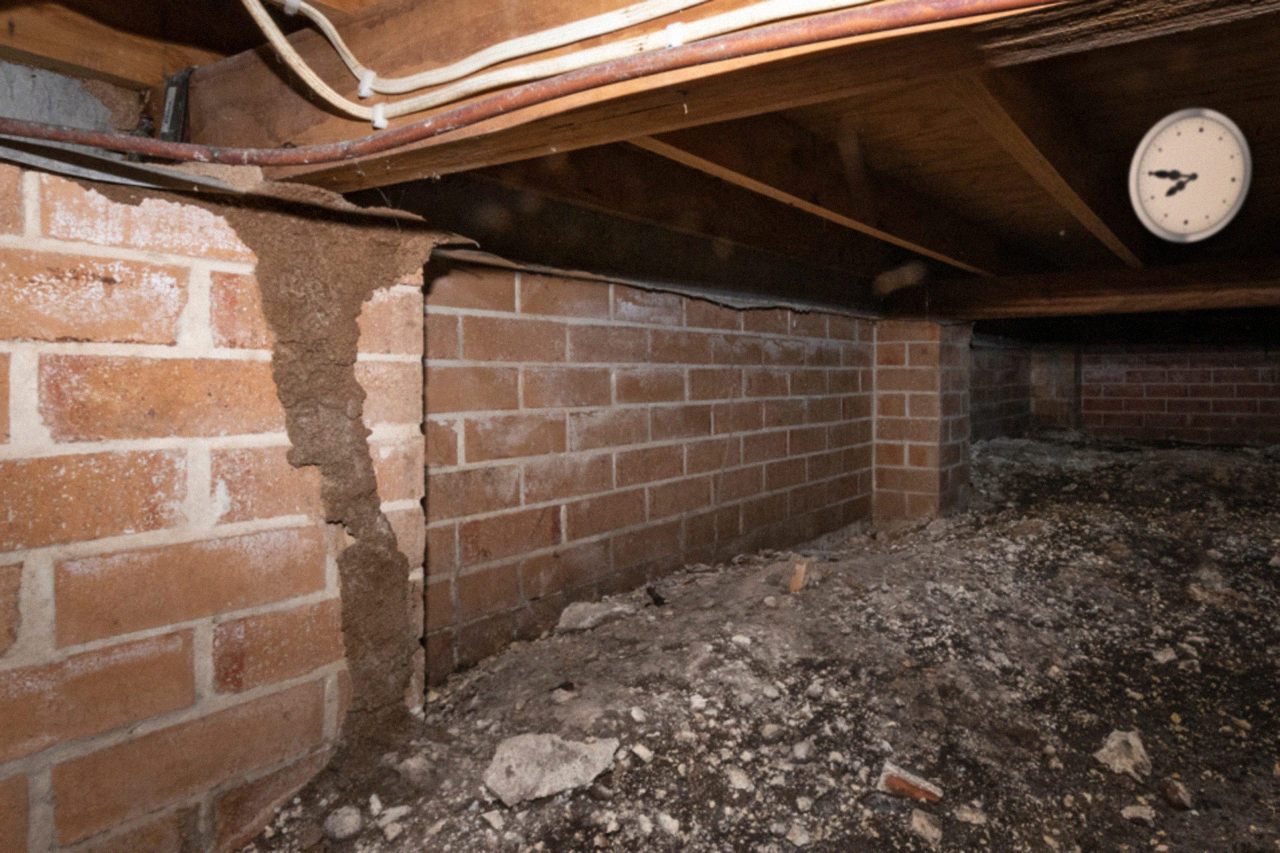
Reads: 7 h 45 min
